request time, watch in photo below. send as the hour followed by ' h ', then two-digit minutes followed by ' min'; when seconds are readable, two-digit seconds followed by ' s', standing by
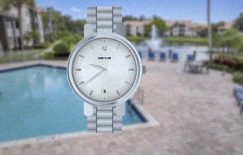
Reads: 9 h 39 min
